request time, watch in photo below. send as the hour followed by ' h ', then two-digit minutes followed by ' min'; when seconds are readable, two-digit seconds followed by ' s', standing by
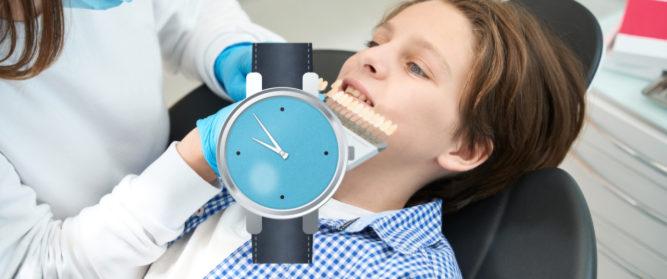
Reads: 9 h 54 min
